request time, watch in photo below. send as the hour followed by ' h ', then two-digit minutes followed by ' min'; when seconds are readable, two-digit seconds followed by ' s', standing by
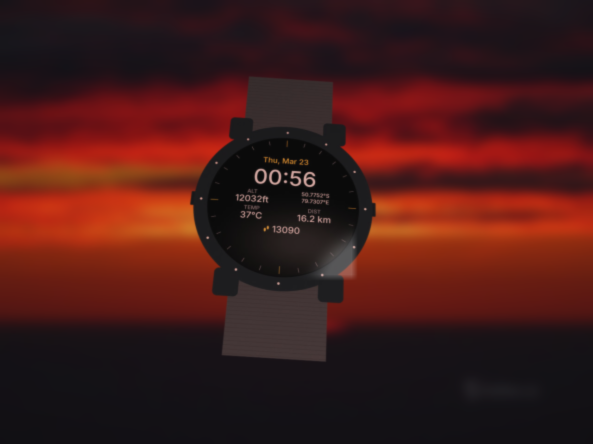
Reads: 0 h 56 min
